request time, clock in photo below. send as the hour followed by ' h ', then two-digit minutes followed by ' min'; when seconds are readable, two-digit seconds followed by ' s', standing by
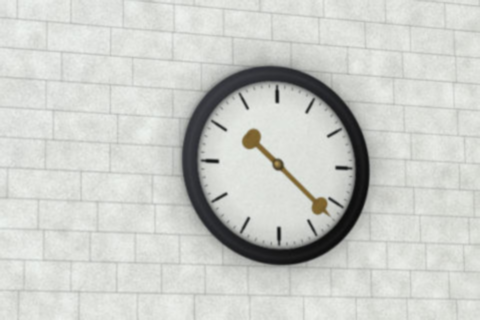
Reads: 10 h 22 min
